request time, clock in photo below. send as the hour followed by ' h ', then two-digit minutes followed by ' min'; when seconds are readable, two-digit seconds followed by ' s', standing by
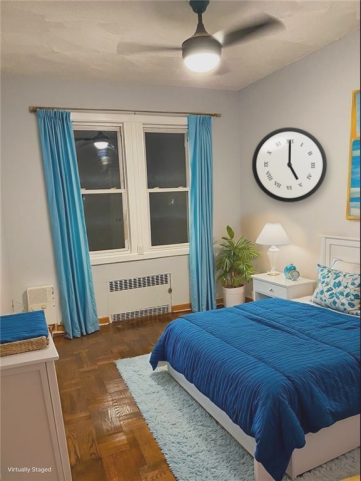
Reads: 5 h 00 min
